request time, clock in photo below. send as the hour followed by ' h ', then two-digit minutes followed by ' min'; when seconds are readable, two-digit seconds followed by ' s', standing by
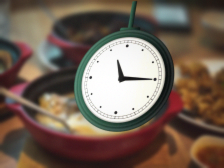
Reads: 11 h 15 min
